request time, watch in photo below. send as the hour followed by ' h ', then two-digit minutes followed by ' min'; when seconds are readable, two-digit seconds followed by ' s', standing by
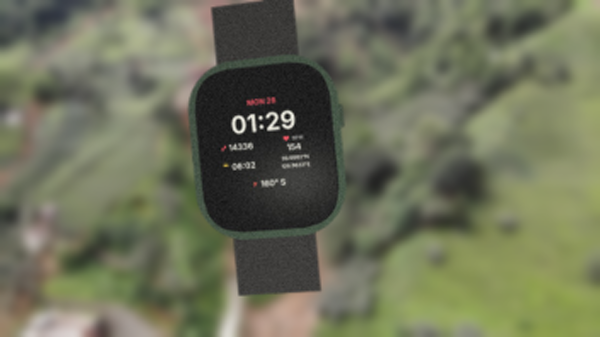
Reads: 1 h 29 min
